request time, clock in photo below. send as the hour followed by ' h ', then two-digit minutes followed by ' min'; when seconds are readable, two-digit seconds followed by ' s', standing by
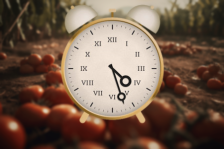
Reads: 4 h 27 min
